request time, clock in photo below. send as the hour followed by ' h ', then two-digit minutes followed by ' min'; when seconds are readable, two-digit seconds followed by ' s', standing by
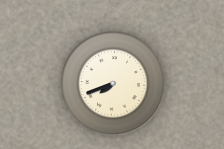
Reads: 7 h 41 min
